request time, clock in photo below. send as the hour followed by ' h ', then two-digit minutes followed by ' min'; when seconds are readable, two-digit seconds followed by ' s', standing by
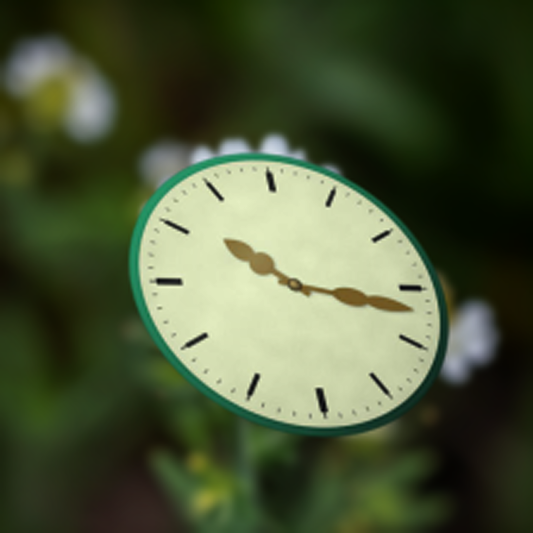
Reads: 10 h 17 min
